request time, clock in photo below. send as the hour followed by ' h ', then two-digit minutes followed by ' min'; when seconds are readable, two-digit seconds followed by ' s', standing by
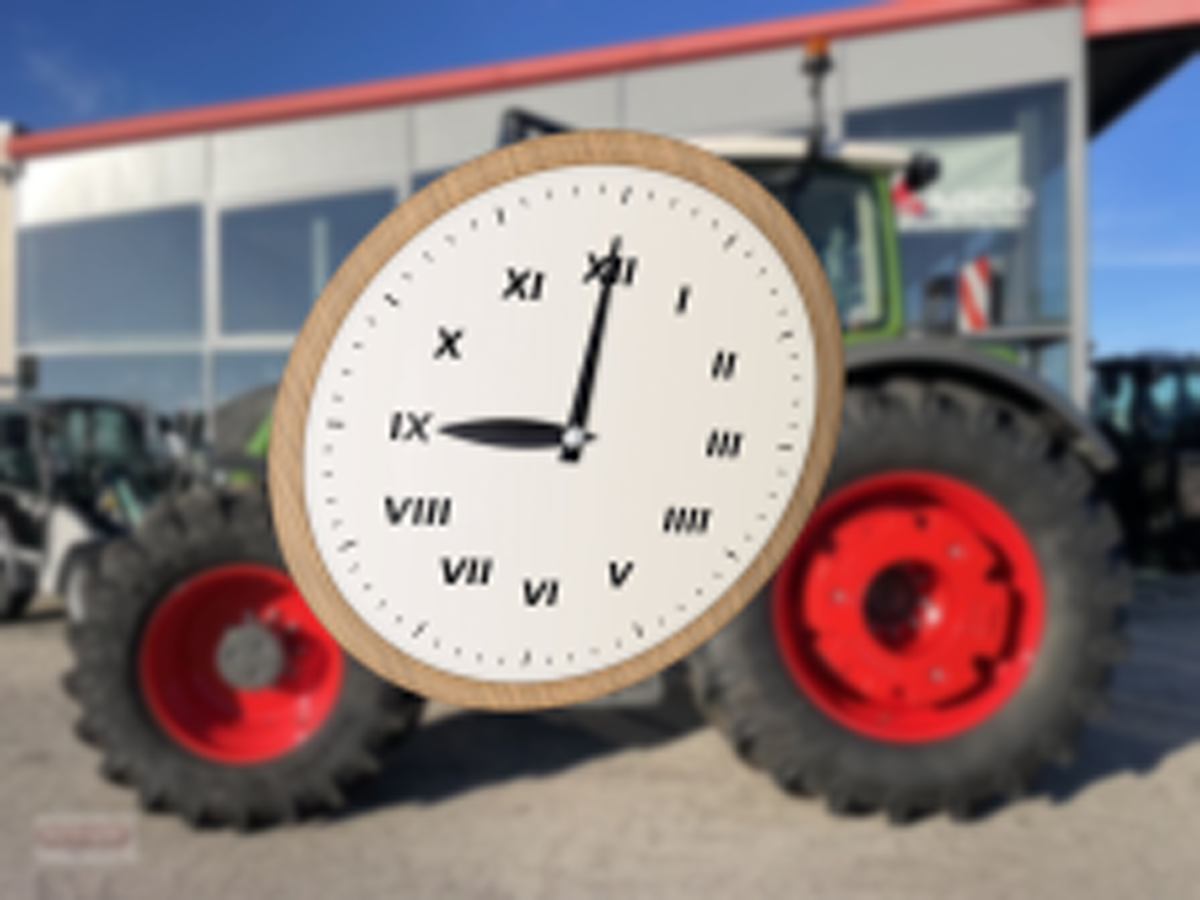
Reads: 9 h 00 min
